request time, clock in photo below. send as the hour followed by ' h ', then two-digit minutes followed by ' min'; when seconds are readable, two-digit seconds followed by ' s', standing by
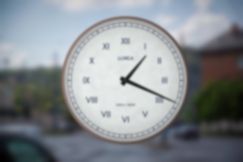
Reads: 1 h 19 min
